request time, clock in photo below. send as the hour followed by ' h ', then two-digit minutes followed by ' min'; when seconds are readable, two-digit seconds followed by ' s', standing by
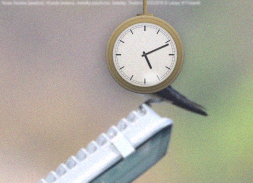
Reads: 5 h 11 min
